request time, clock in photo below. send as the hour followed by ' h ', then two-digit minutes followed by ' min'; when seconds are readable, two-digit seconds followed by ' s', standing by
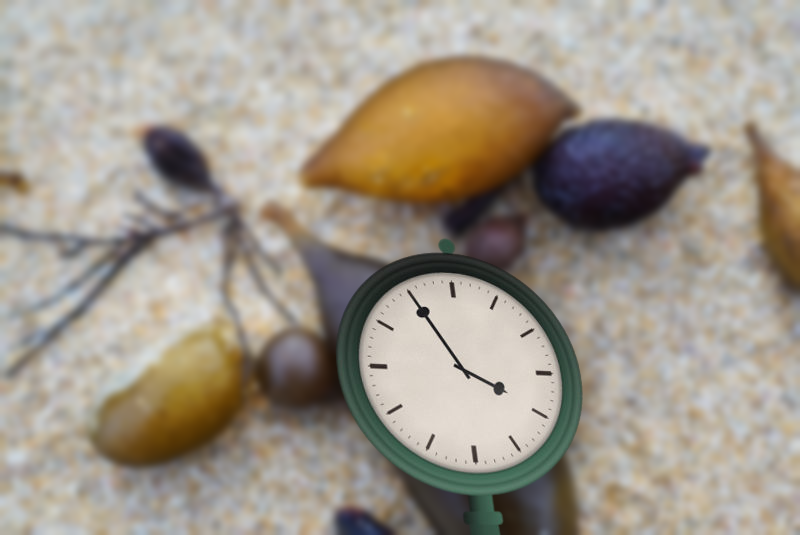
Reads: 3 h 55 min
